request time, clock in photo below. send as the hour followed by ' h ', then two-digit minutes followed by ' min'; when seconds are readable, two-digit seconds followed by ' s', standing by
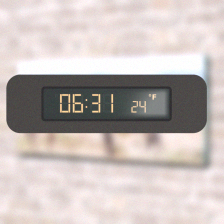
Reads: 6 h 31 min
